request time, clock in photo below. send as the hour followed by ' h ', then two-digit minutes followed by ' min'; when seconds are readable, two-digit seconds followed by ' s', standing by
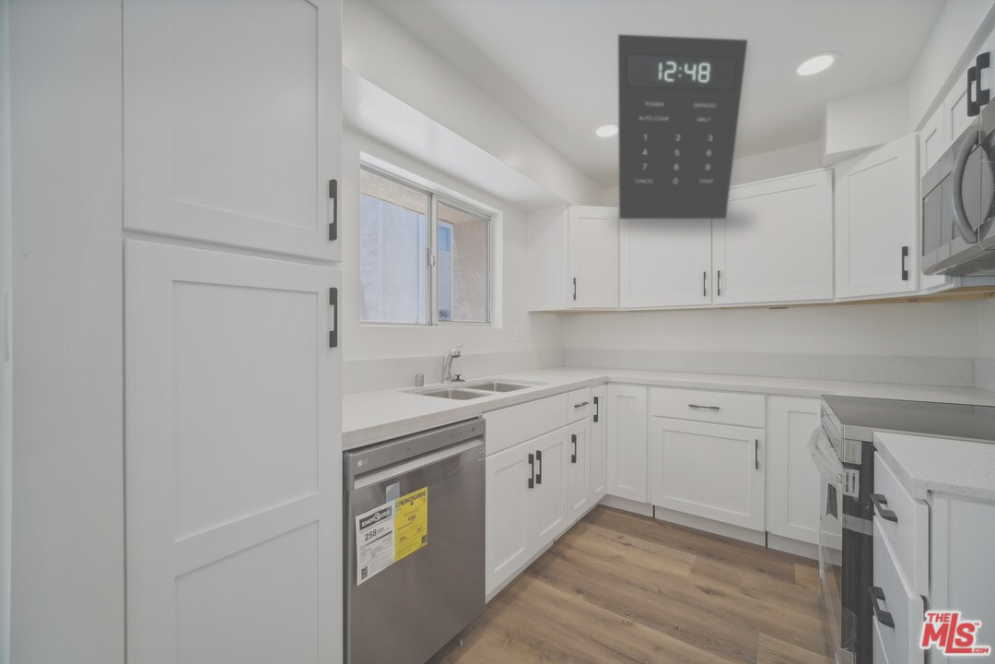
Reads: 12 h 48 min
